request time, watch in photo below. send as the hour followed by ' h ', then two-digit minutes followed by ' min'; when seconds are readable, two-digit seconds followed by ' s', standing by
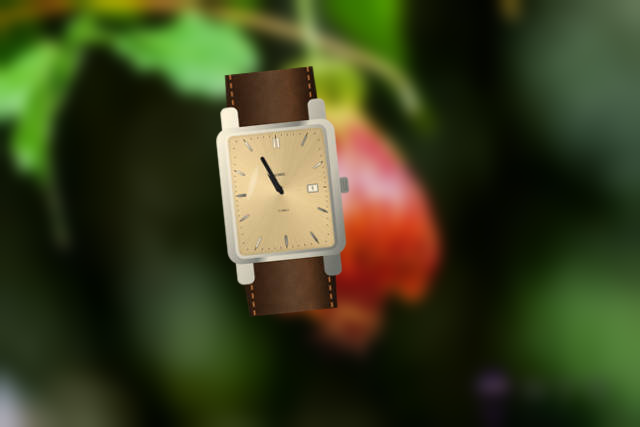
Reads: 10 h 56 min
